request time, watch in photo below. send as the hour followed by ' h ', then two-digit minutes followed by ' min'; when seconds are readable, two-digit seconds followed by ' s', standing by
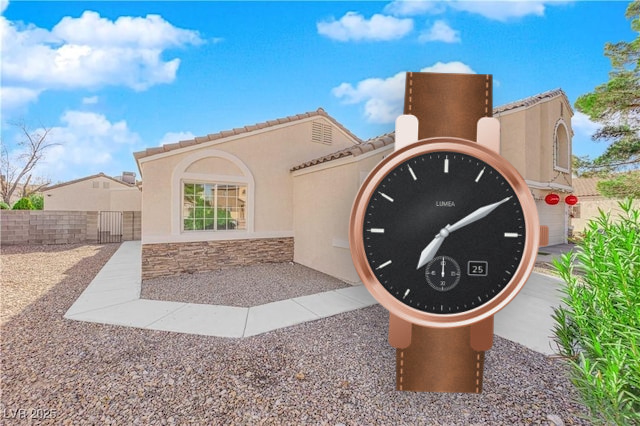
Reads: 7 h 10 min
